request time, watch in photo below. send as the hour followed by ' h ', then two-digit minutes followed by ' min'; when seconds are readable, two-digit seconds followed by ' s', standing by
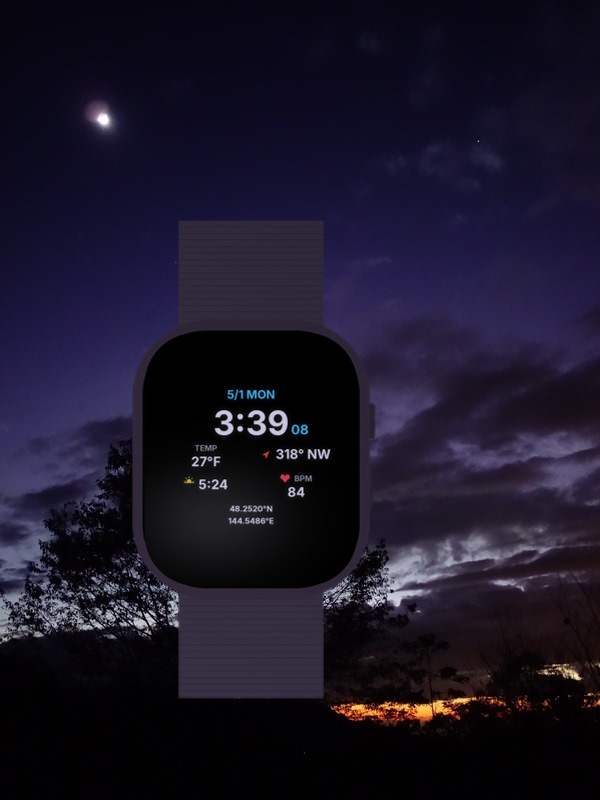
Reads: 3 h 39 min 08 s
